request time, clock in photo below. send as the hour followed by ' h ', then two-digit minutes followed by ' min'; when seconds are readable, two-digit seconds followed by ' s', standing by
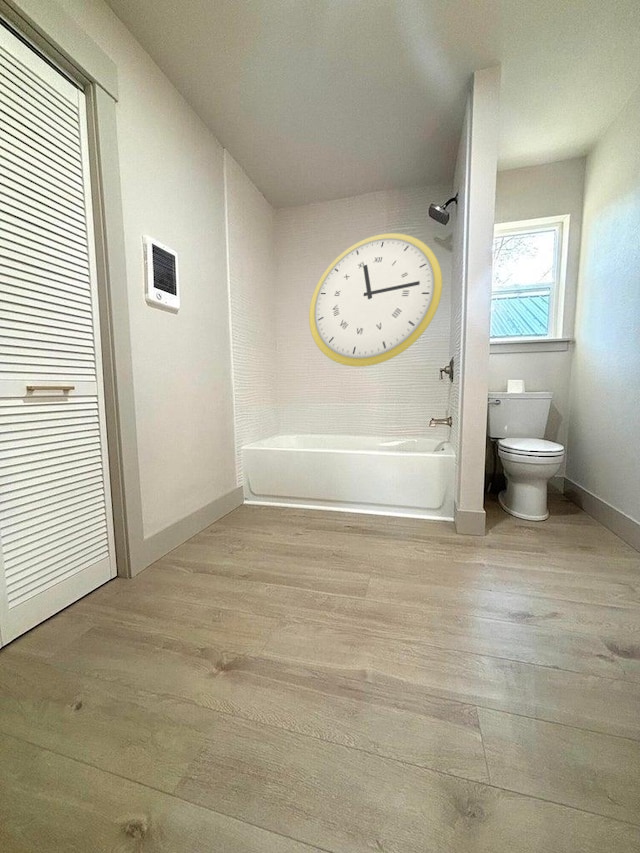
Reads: 11 h 13 min
